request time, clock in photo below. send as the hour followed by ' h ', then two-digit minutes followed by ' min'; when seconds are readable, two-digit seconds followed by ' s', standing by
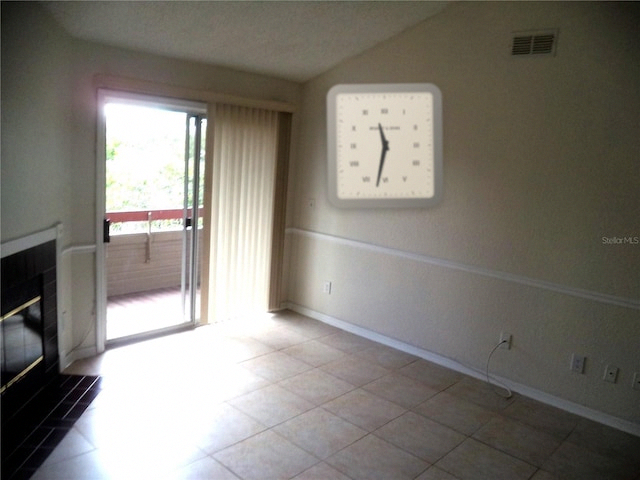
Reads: 11 h 32 min
